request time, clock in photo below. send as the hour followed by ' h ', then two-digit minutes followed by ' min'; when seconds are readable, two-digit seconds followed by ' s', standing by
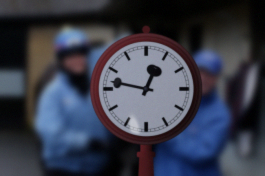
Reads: 12 h 47 min
